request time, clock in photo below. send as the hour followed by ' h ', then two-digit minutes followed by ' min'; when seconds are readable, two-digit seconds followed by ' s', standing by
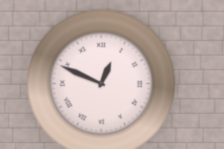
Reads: 12 h 49 min
